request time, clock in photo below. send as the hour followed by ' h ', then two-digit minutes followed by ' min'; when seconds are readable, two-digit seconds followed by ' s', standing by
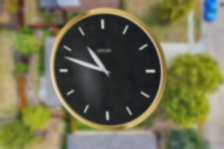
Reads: 10 h 48 min
